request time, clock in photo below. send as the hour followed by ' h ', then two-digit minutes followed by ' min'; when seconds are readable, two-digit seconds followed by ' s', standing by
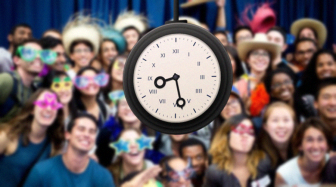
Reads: 8 h 28 min
